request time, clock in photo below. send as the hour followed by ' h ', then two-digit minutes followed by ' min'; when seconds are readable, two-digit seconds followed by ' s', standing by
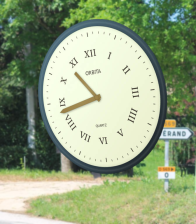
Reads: 10 h 43 min
